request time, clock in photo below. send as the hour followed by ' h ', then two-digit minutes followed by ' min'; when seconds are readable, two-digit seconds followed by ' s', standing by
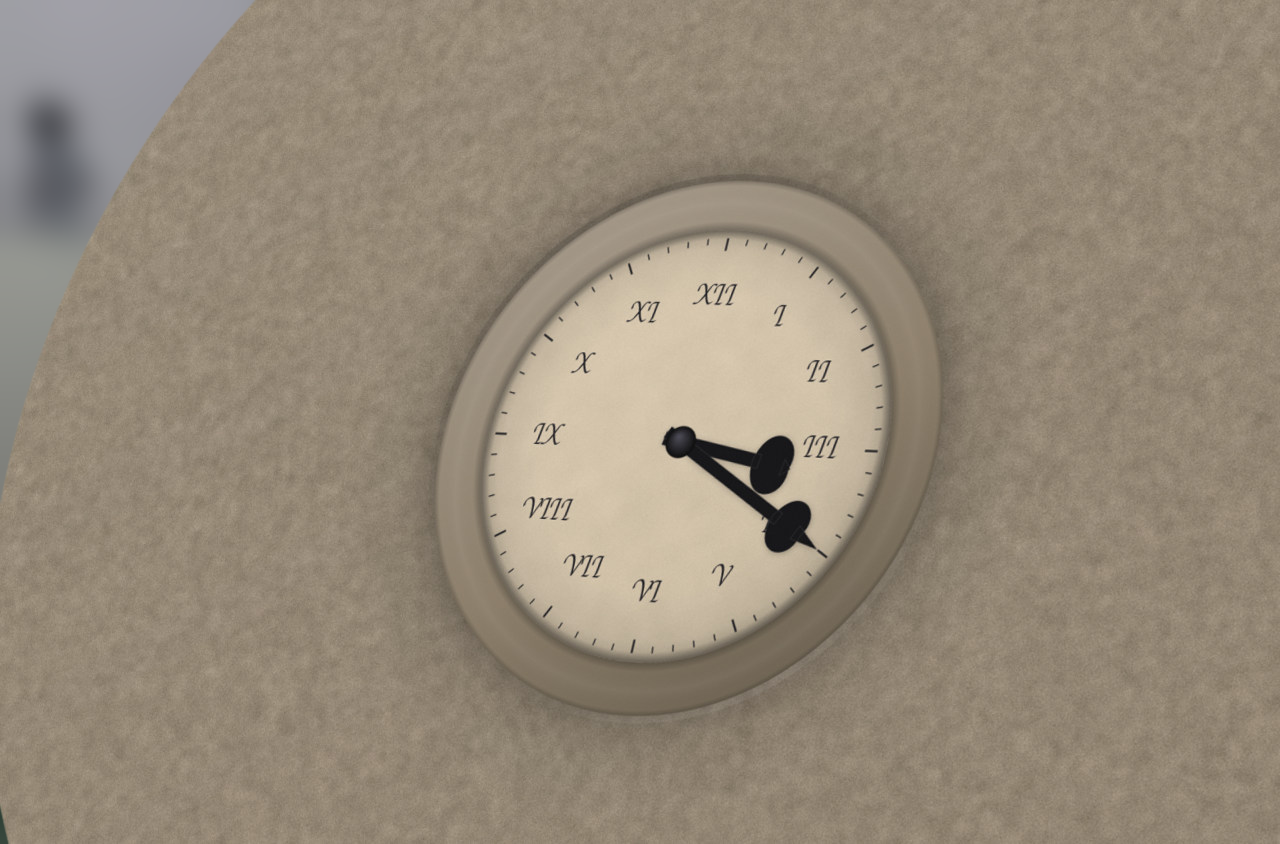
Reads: 3 h 20 min
